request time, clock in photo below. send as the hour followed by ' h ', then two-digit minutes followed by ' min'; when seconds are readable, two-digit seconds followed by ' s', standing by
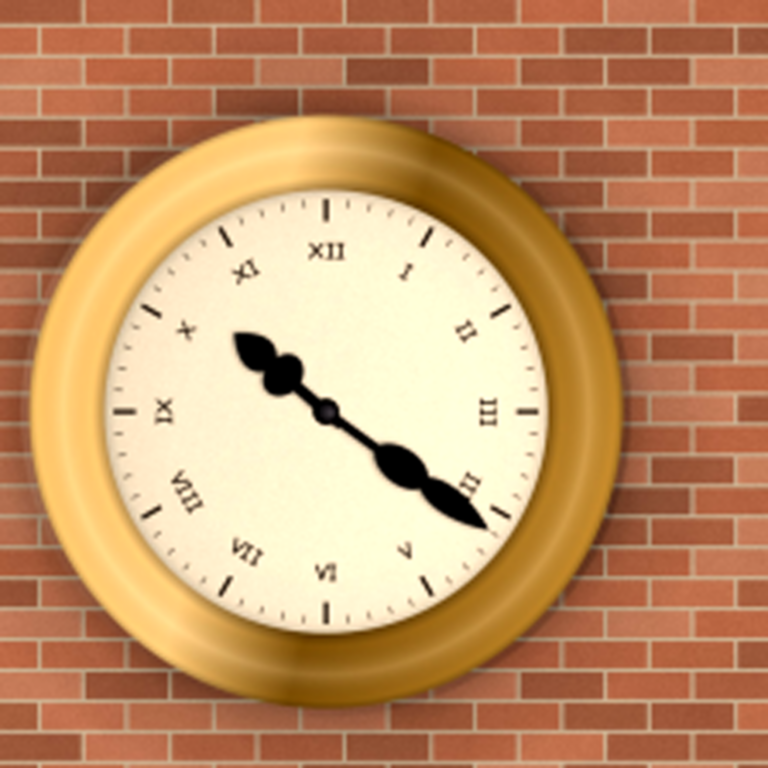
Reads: 10 h 21 min
